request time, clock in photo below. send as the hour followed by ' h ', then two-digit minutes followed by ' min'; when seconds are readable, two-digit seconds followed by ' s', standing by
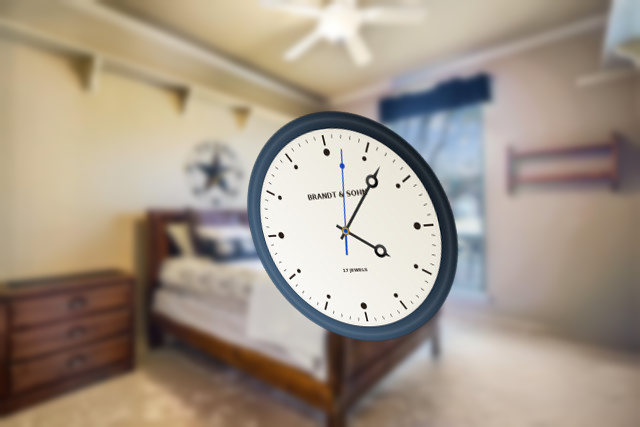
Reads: 4 h 07 min 02 s
